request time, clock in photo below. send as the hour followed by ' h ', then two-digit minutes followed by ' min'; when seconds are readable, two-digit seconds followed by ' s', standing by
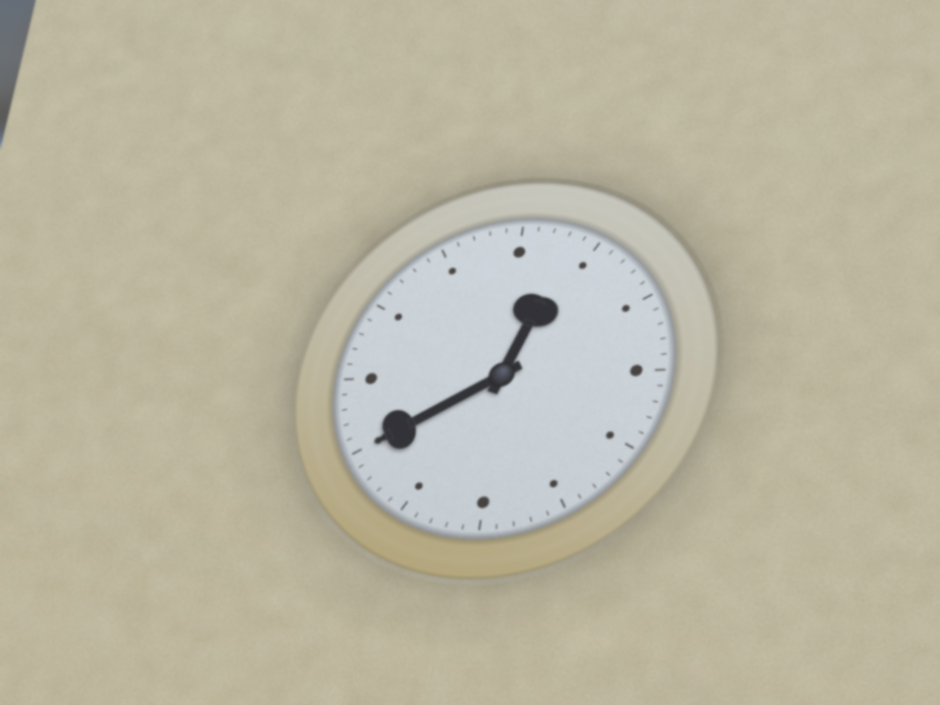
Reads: 12 h 40 min
